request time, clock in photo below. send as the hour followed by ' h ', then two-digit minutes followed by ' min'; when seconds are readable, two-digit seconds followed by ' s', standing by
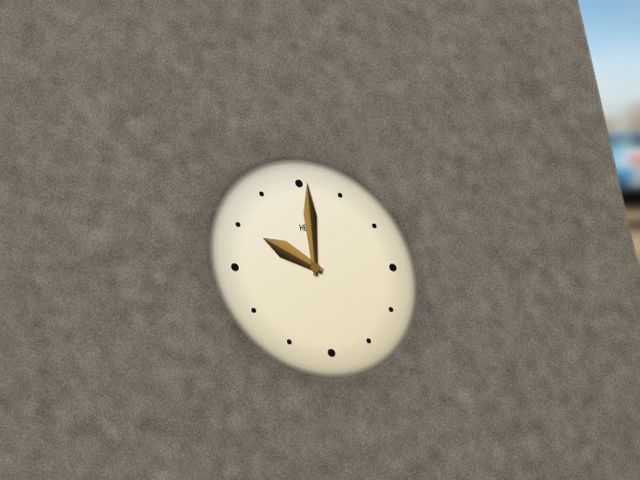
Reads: 10 h 01 min
